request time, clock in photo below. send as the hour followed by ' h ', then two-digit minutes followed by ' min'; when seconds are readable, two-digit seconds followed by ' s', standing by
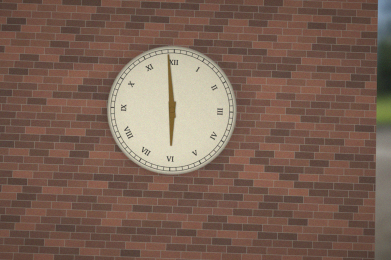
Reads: 5 h 59 min
